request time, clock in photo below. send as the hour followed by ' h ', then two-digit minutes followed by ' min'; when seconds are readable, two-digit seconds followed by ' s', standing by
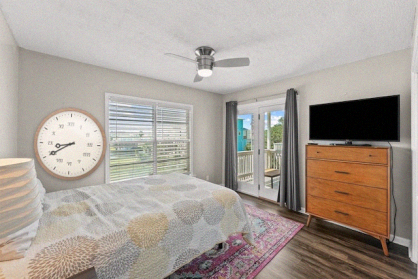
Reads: 8 h 40 min
